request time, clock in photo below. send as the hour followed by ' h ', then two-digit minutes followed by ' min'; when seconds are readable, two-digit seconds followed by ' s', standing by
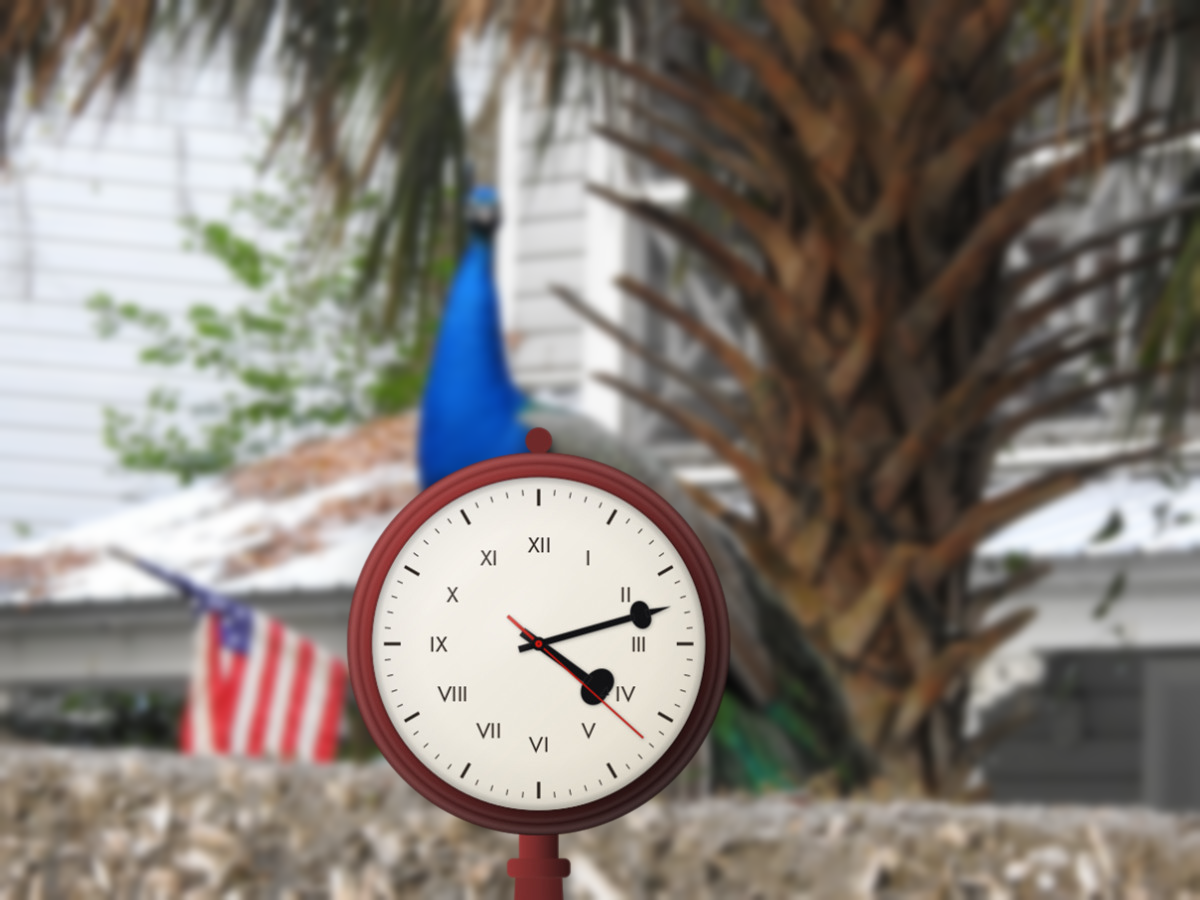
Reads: 4 h 12 min 22 s
